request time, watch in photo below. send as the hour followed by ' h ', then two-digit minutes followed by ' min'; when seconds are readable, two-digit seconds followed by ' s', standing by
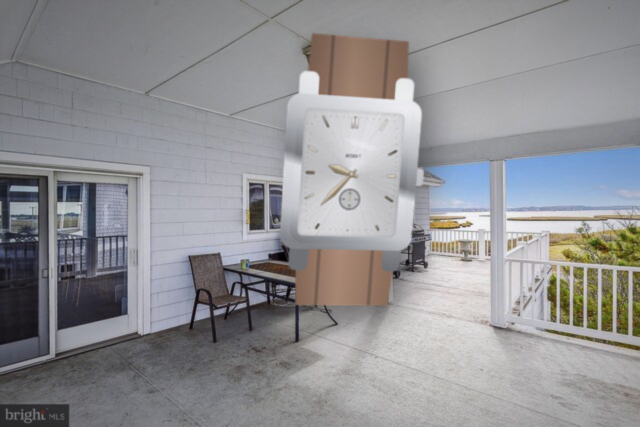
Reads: 9 h 37 min
